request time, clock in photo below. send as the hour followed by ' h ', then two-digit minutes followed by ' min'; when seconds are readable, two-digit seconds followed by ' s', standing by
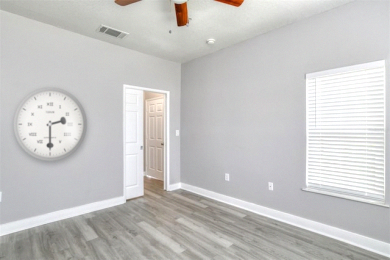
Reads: 2 h 30 min
